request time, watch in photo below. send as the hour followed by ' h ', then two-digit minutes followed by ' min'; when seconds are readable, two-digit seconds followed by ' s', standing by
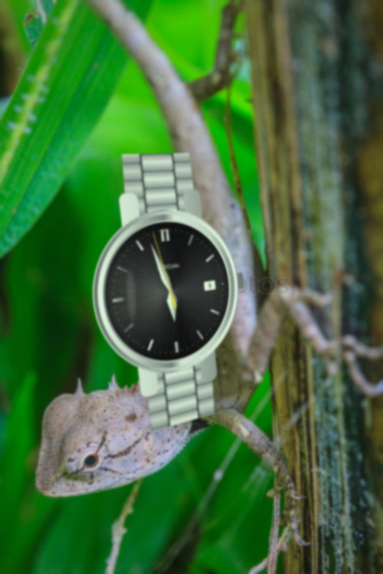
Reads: 5 h 56 min 58 s
